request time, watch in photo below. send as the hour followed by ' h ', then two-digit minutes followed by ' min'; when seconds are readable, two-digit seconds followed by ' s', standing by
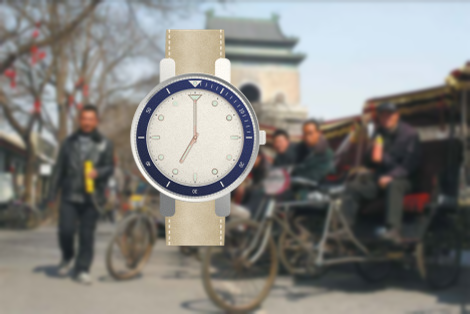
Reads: 7 h 00 min
